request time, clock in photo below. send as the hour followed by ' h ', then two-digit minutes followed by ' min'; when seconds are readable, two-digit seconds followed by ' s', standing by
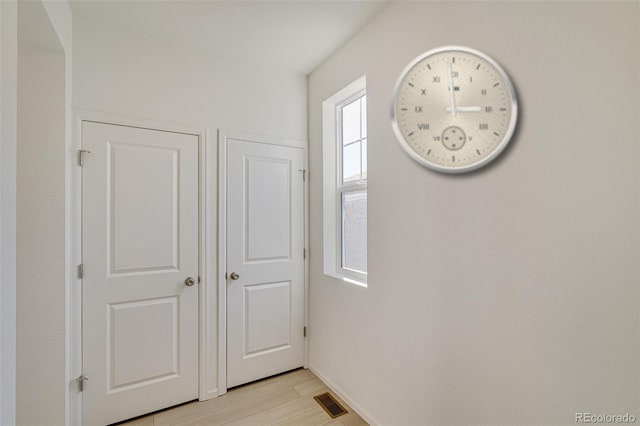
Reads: 2 h 59 min
